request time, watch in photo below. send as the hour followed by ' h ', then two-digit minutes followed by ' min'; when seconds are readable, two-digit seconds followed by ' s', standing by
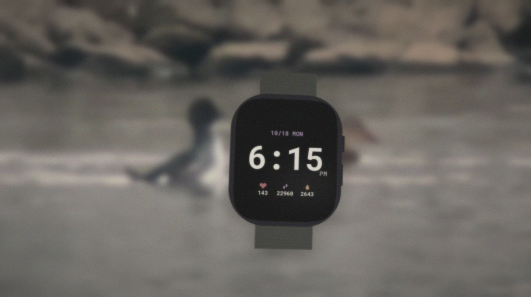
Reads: 6 h 15 min
